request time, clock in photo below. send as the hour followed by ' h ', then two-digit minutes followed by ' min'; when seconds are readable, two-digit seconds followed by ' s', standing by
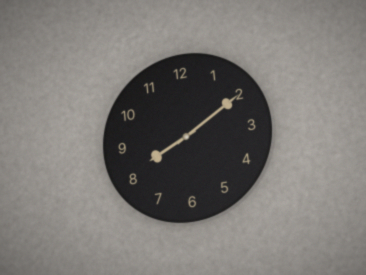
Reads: 8 h 10 min
